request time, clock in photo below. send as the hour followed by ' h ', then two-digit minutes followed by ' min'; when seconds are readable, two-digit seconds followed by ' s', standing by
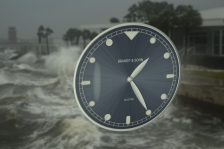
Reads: 1 h 25 min
